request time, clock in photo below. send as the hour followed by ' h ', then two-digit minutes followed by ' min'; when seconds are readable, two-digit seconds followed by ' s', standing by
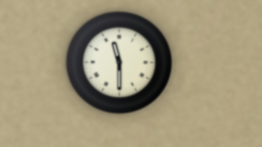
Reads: 11 h 30 min
